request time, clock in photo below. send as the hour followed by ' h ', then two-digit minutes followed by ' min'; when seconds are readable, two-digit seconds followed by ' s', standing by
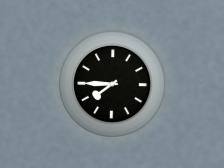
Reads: 7 h 45 min
